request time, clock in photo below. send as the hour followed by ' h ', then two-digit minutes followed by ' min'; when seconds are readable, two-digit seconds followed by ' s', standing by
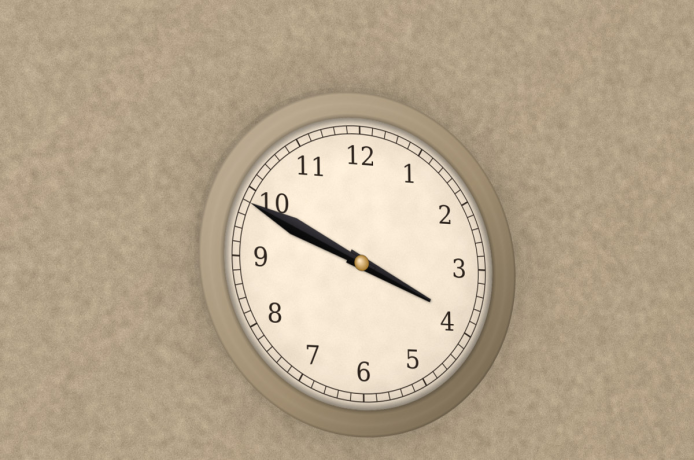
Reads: 3 h 49 min
